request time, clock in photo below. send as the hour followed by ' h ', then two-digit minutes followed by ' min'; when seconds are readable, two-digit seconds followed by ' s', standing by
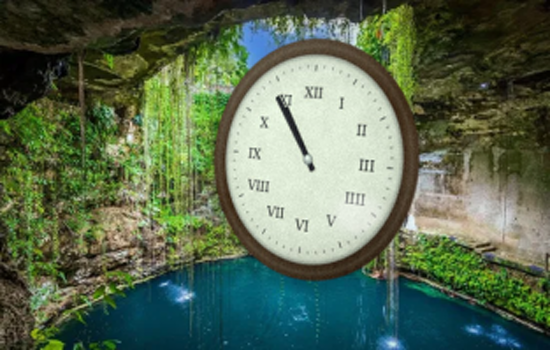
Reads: 10 h 54 min
